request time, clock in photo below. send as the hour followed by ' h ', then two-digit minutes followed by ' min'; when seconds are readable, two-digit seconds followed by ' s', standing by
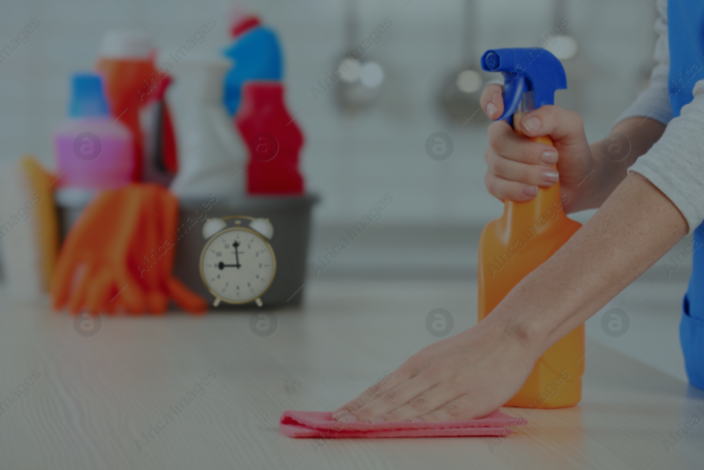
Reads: 8 h 59 min
